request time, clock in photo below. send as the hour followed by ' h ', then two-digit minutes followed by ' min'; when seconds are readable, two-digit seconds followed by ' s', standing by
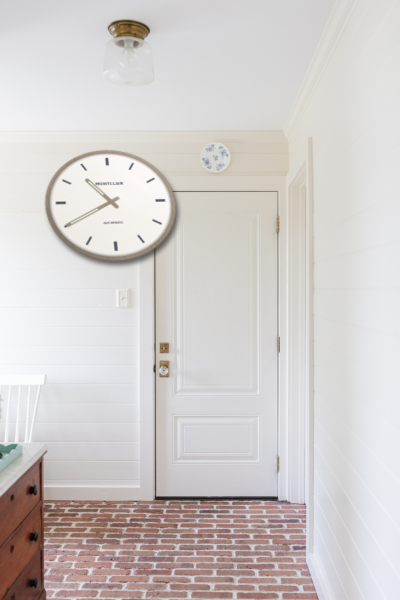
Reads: 10 h 40 min
